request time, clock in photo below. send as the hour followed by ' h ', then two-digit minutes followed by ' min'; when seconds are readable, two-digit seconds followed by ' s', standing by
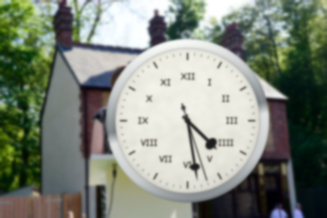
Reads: 4 h 28 min 27 s
